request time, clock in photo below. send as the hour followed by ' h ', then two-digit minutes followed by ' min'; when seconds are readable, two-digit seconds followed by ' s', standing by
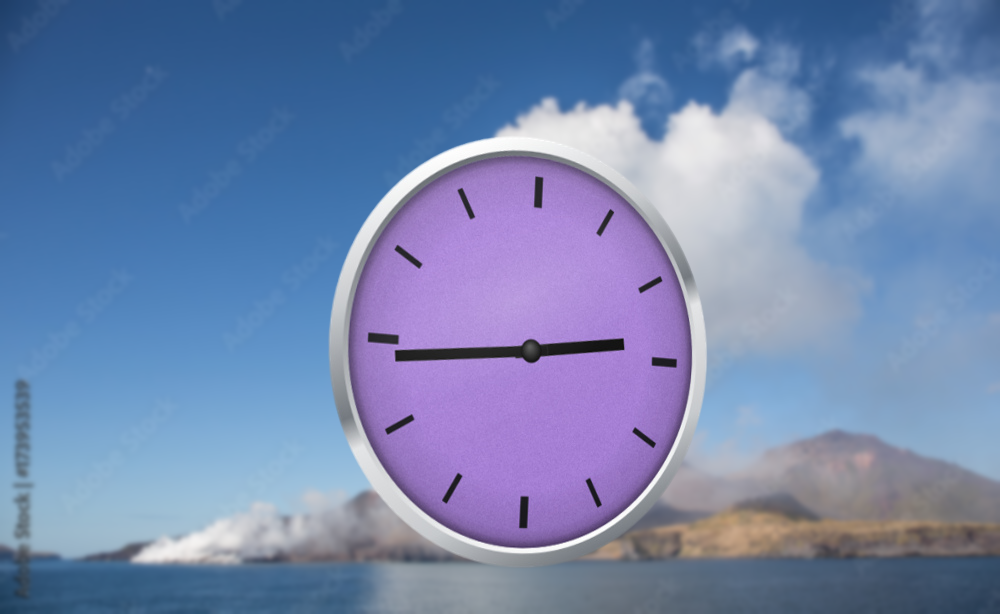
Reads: 2 h 44 min
